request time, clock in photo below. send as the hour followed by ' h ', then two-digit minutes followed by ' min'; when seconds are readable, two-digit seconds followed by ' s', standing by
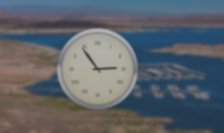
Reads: 2 h 54 min
